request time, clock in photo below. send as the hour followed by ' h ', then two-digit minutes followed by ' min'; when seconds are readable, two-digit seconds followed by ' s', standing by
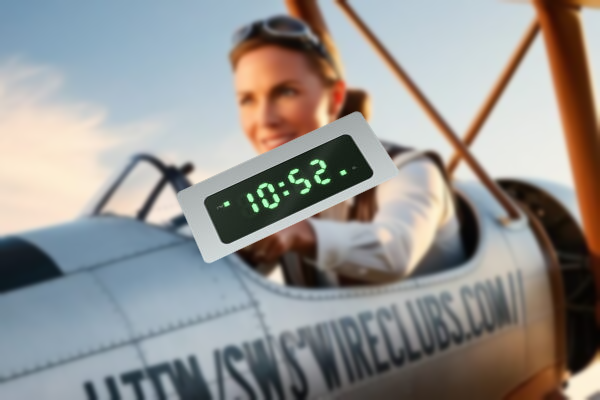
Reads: 10 h 52 min
